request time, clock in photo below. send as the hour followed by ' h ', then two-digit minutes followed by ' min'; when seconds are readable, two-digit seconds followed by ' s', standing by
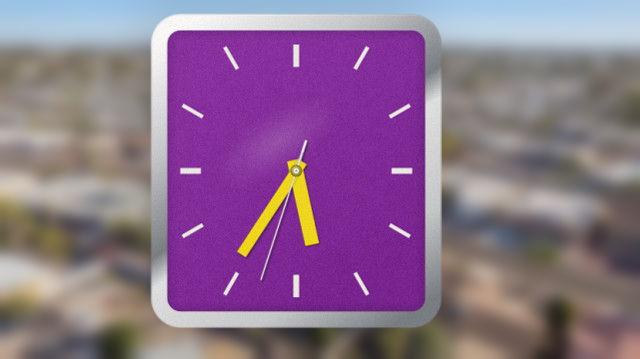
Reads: 5 h 35 min 33 s
